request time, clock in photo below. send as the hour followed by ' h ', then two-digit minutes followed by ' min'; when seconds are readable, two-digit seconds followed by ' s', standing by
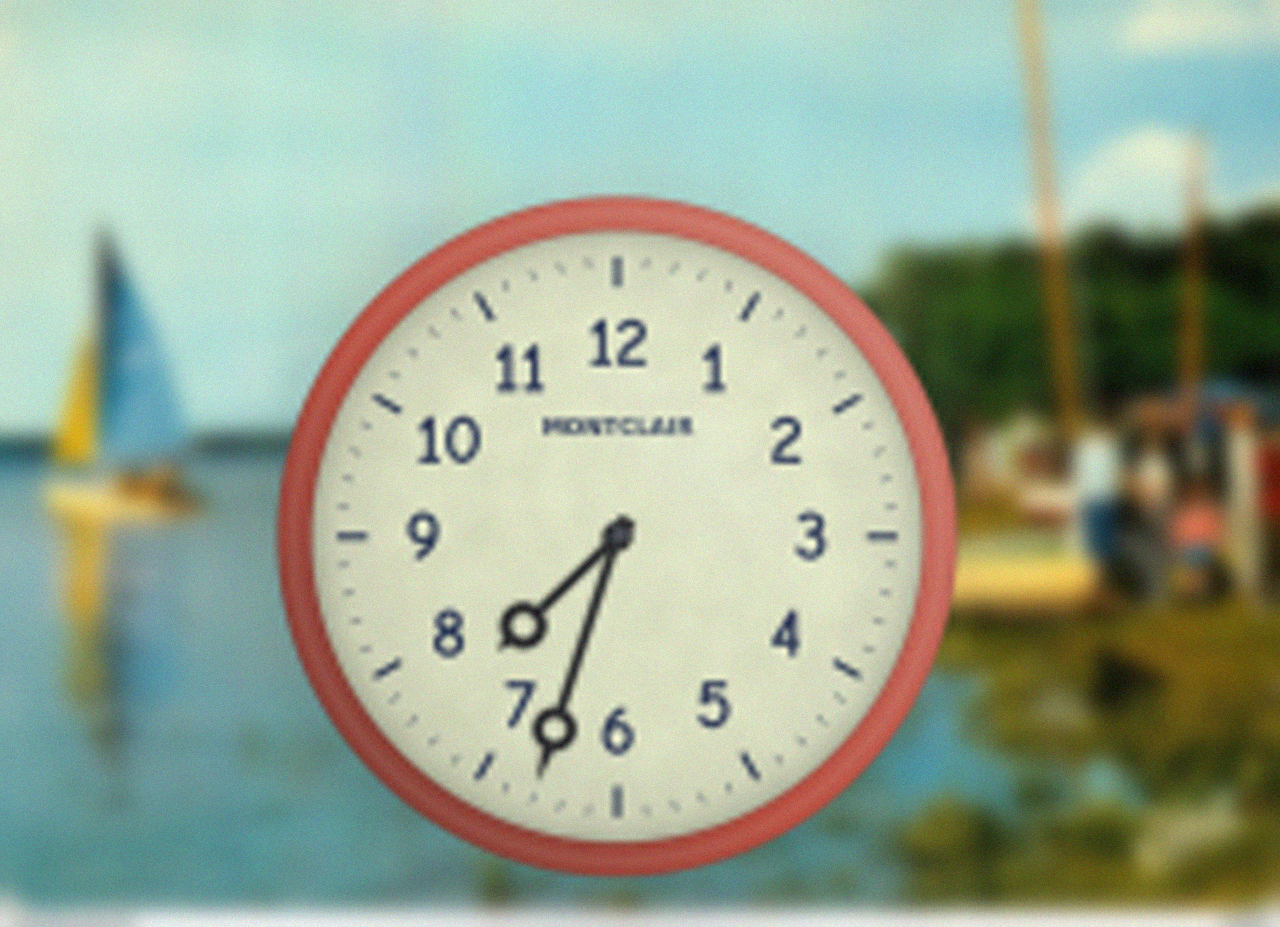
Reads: 7 h 33 min
